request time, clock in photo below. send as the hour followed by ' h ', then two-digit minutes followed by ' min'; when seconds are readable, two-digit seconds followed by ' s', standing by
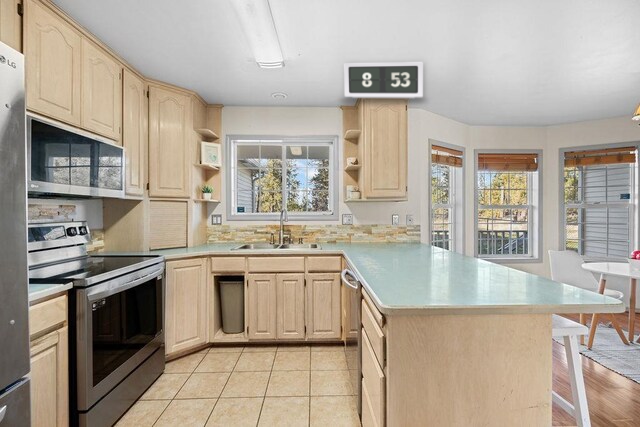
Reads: 8 h 53 min
